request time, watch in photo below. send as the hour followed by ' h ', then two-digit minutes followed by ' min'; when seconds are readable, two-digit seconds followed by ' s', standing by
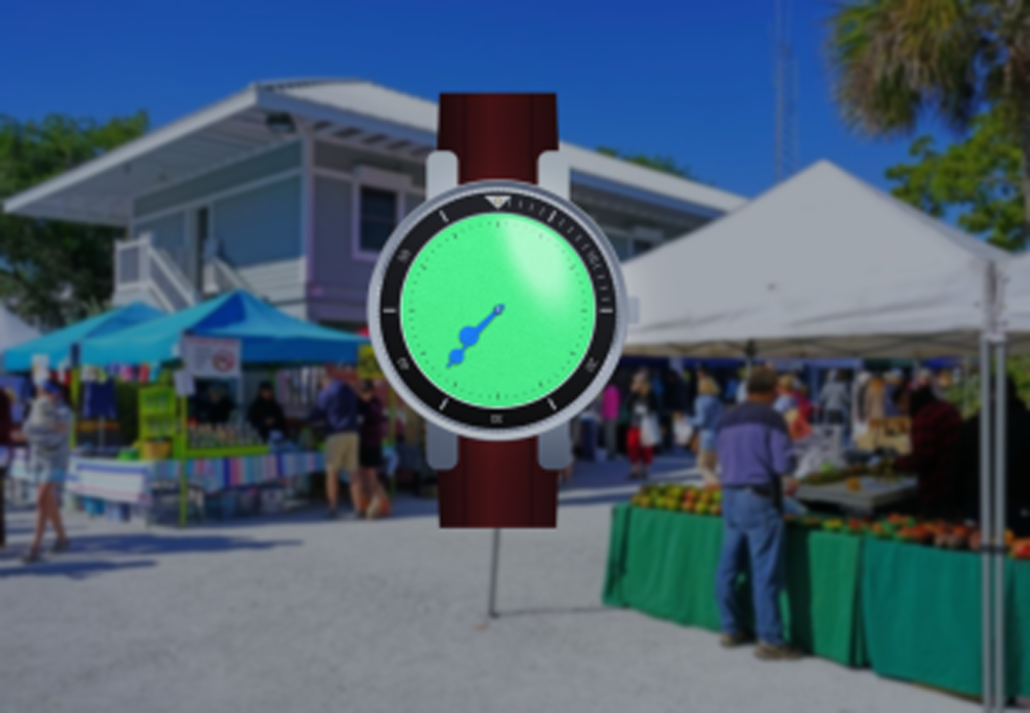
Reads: 7 h 37 min
